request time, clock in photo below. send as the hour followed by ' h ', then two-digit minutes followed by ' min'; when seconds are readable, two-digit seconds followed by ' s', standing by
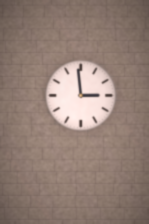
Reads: 2 h 59 min
